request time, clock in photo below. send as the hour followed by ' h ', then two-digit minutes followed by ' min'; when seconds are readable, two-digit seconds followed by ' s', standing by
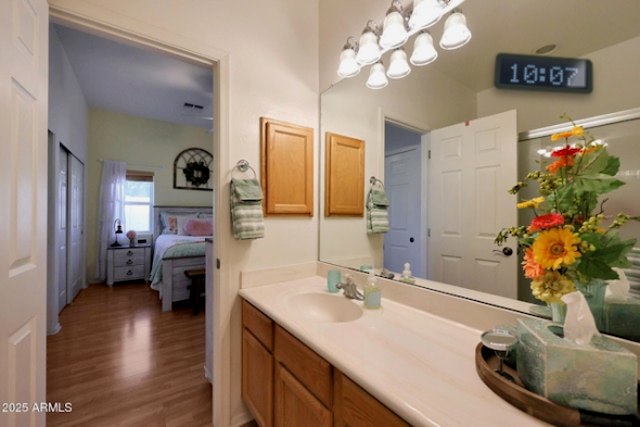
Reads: 10 h 07 min
